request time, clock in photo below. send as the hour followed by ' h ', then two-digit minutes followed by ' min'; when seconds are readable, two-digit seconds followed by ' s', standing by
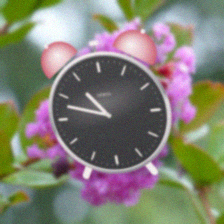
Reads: 10 h 48 min
